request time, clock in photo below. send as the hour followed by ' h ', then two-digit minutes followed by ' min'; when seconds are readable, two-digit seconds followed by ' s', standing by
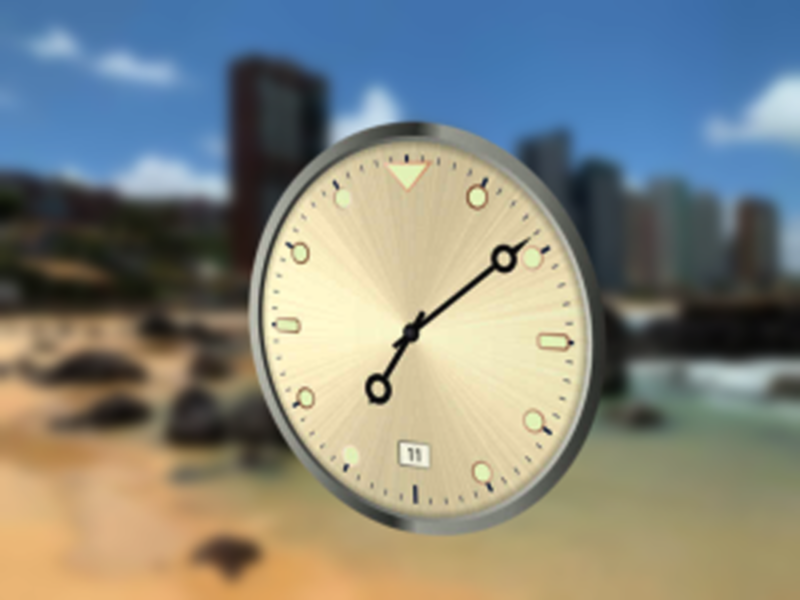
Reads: 7 h 09 min
